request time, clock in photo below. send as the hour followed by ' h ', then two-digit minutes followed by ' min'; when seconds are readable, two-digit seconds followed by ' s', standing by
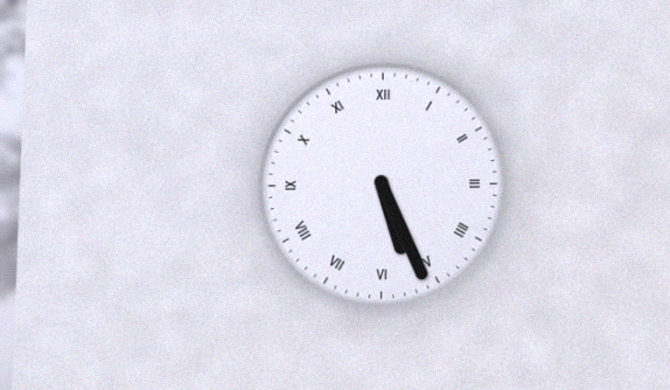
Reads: 5 h 26 min
